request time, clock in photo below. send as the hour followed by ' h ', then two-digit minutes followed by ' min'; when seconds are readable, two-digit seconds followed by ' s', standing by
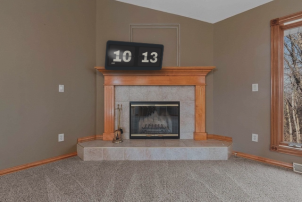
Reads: 10 h 13 min
